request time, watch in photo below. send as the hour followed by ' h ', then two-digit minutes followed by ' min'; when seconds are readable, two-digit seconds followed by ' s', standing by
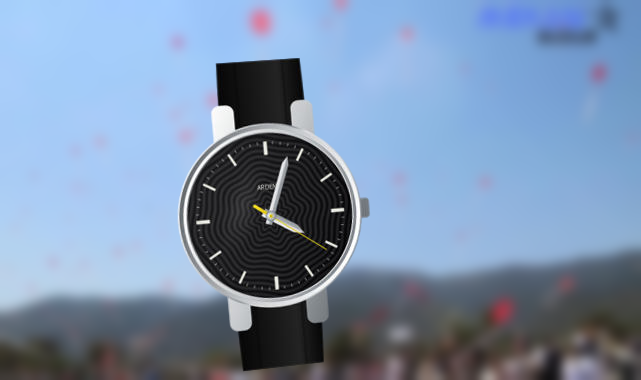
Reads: 4 h 03 min 21 s
